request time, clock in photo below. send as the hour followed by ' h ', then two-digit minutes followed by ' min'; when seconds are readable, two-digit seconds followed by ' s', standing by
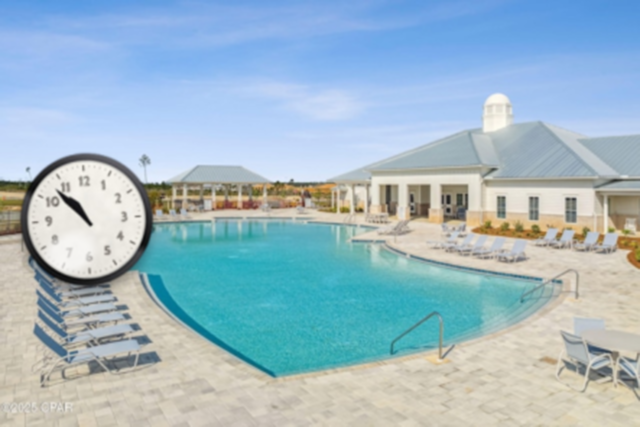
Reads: 10 h 53 min
